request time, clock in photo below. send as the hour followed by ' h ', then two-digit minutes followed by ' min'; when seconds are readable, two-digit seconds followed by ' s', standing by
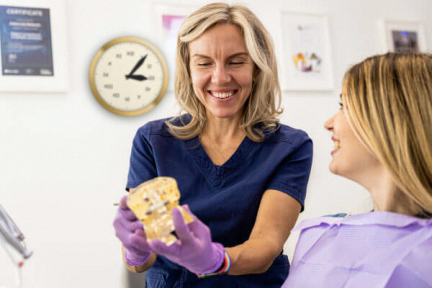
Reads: 3 h 06 min
